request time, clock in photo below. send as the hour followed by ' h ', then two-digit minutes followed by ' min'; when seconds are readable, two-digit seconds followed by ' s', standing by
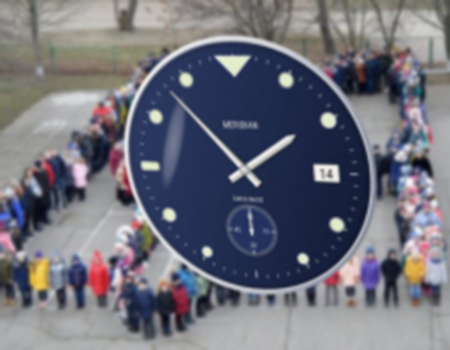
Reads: 1 h 53 min
